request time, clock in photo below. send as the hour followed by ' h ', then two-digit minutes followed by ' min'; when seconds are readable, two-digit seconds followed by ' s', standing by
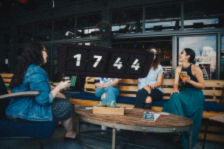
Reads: 17 h 44 min
